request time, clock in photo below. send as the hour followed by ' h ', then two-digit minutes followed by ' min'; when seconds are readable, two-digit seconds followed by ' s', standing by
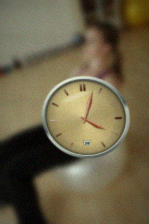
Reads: 4 h 03 min
